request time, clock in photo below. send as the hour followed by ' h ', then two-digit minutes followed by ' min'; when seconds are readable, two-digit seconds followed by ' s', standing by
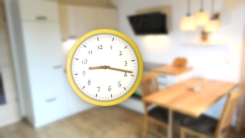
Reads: 9 h 19 min
